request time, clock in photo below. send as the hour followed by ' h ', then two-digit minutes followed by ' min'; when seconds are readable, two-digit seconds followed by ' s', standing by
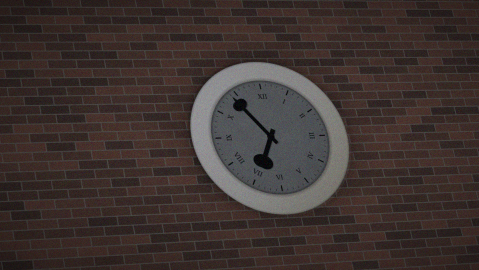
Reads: 6 h 54 min
